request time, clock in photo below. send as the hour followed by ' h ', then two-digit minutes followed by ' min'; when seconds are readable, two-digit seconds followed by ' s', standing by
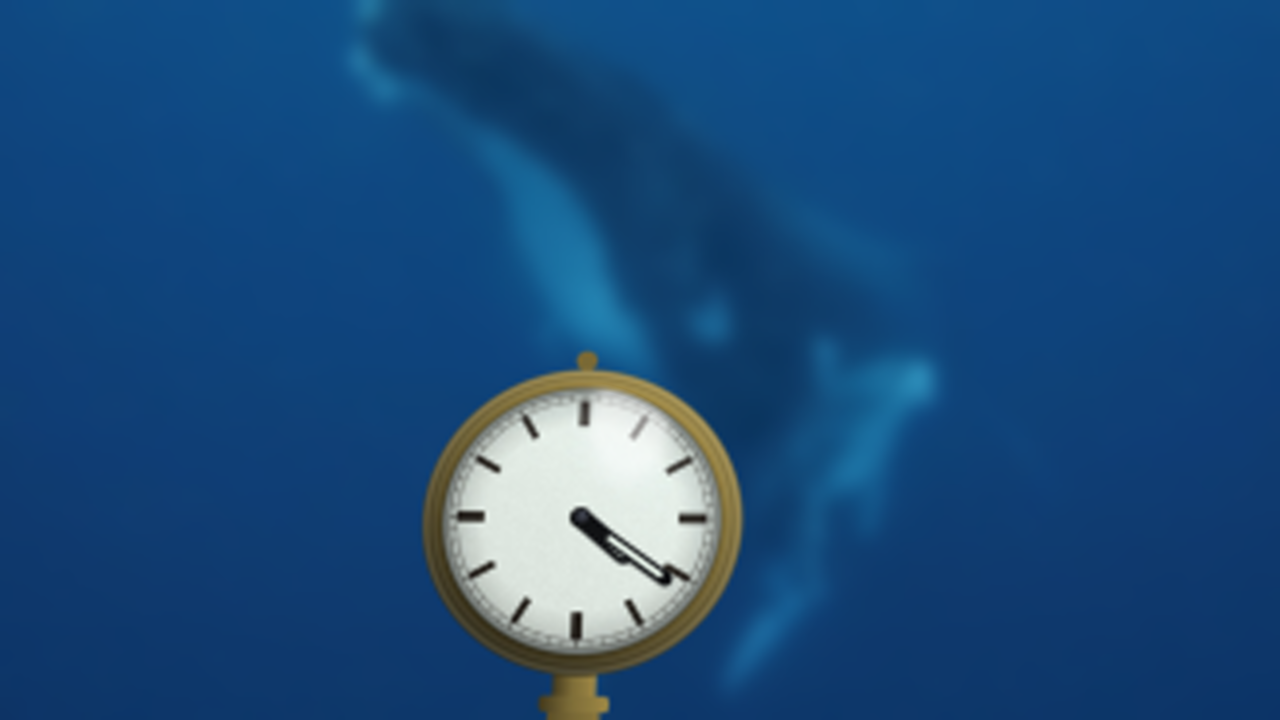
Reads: 4 h 21 min
